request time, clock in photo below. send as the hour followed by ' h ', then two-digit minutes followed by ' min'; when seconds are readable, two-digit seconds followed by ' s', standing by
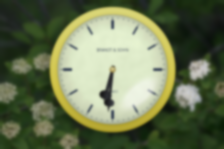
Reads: 6 h 31 min
